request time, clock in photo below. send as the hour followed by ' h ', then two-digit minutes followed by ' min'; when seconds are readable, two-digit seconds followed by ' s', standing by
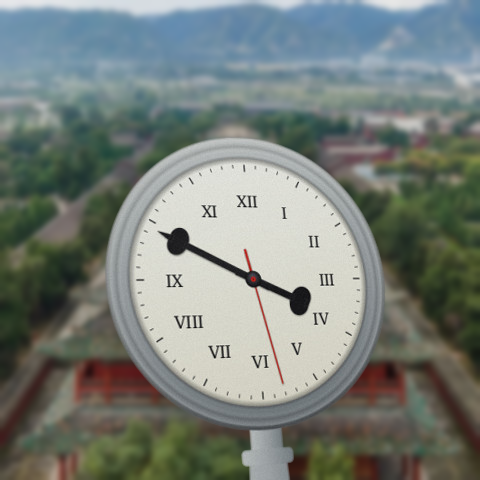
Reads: 3 h 49 min 28 s
